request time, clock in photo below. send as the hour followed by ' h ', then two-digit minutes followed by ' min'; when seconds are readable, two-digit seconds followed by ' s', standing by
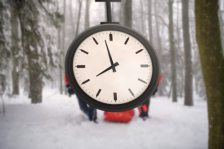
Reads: 7 h 58 min
